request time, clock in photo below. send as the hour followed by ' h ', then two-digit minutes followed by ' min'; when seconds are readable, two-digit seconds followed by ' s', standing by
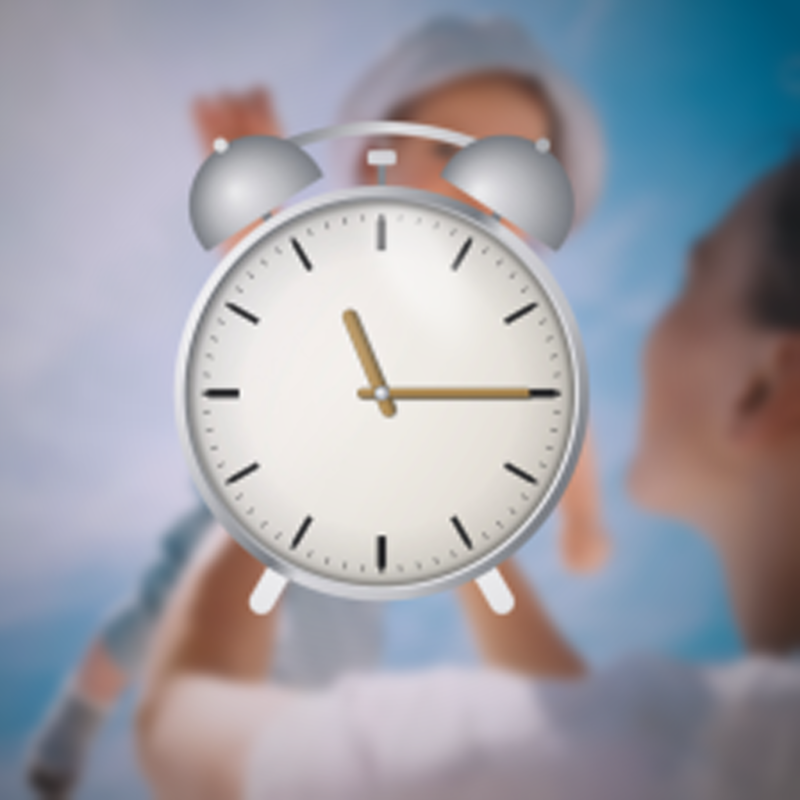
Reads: 11 h 15 min
